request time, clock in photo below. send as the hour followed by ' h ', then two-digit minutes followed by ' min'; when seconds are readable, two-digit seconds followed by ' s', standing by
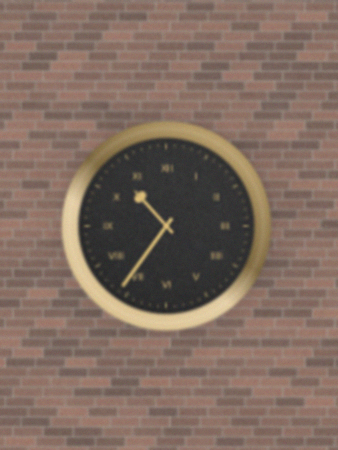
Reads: 10 h 36 min
